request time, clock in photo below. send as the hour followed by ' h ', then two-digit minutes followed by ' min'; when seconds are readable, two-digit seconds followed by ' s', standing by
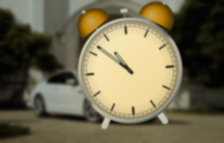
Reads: 10 h 52 min
